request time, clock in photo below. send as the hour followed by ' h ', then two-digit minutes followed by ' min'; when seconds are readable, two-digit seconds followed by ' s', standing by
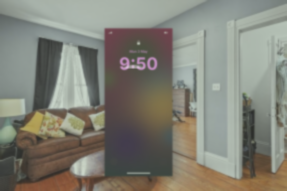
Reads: 9 h 50 min
